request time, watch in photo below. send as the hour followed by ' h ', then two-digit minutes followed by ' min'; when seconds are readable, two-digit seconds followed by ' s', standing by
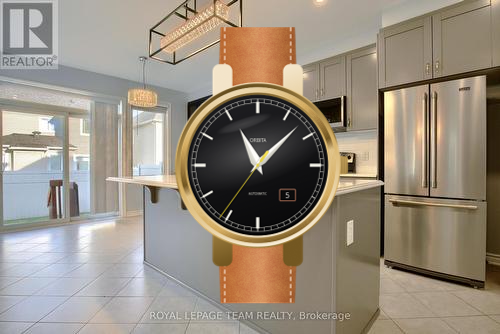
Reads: 11 h 07 min 36 s
